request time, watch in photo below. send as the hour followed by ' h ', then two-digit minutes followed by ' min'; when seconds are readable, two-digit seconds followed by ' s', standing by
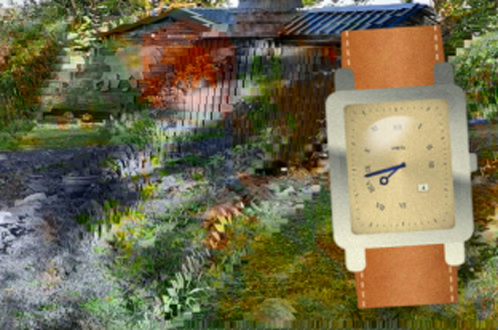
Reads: 7 h 43 min
